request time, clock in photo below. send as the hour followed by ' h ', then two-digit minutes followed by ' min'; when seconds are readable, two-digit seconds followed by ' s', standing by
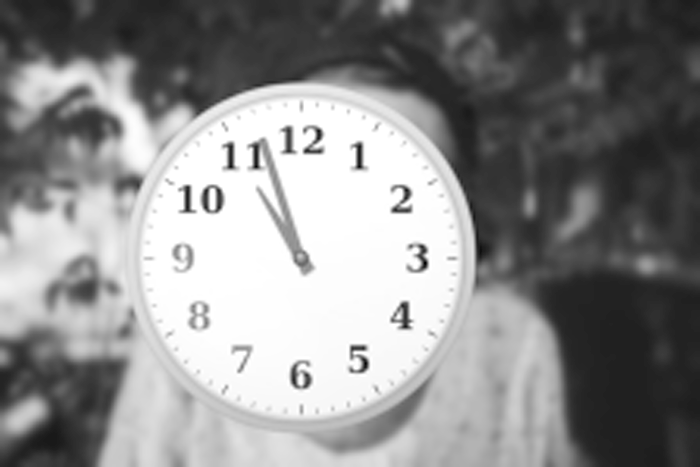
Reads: 10 h 57 min
